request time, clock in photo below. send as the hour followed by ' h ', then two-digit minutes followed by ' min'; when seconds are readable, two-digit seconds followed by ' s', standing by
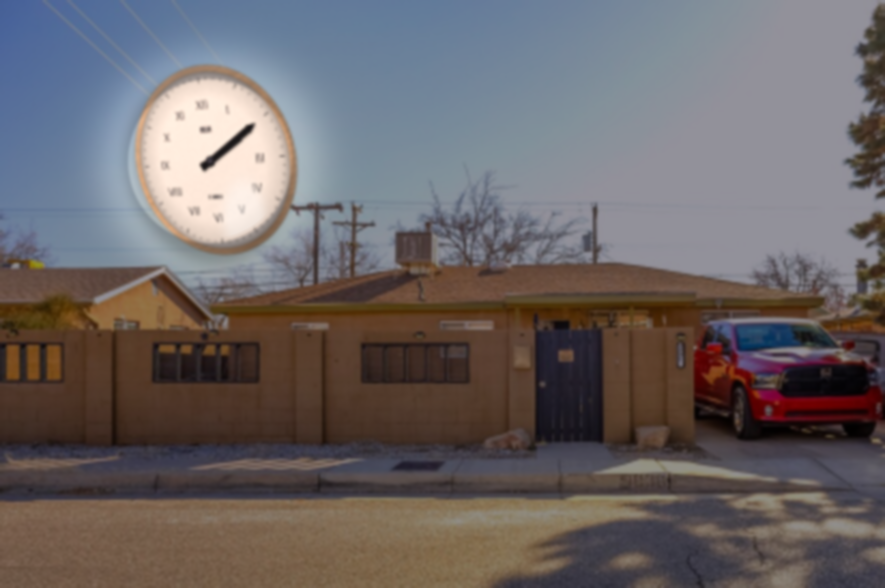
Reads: 2 h 10 min
